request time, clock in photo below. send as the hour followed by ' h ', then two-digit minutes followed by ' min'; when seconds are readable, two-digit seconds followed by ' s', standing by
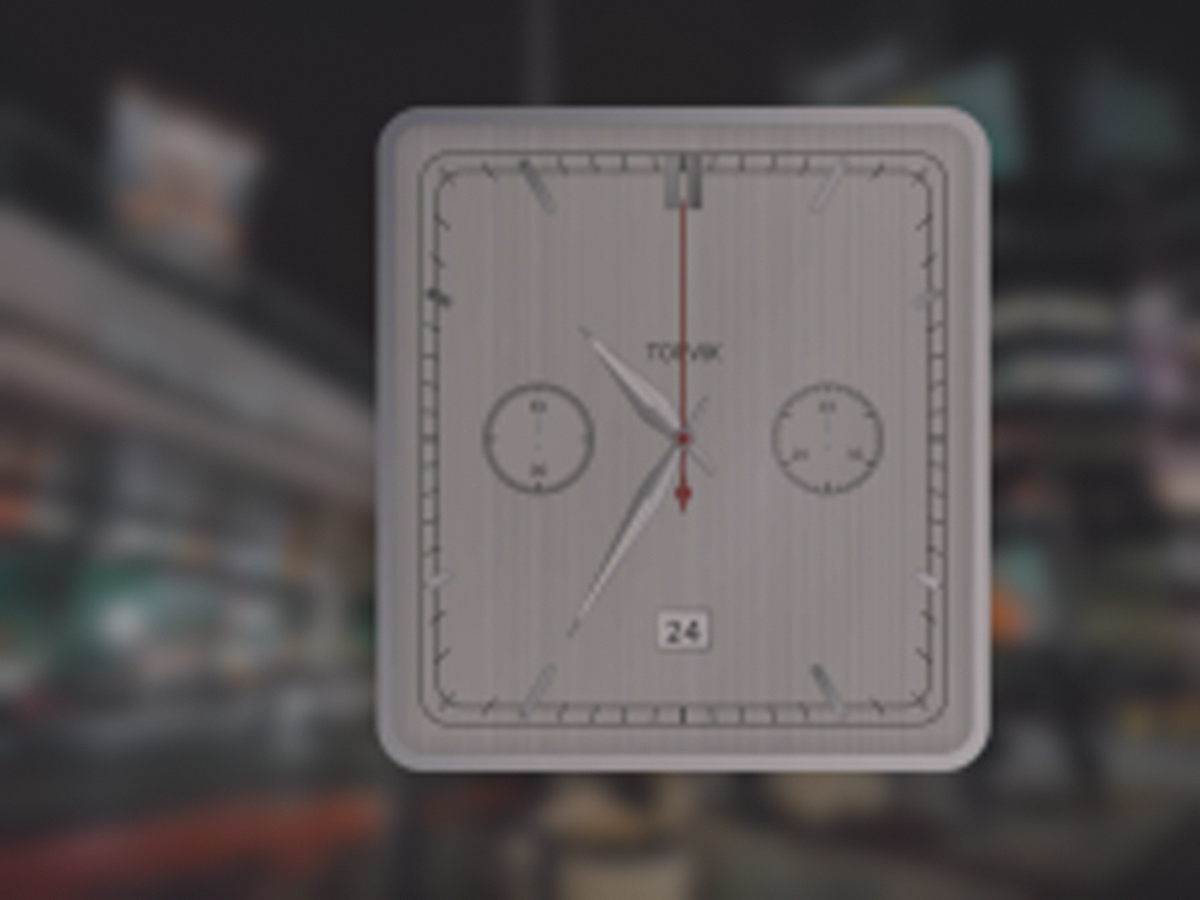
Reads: 10 h 35 min
